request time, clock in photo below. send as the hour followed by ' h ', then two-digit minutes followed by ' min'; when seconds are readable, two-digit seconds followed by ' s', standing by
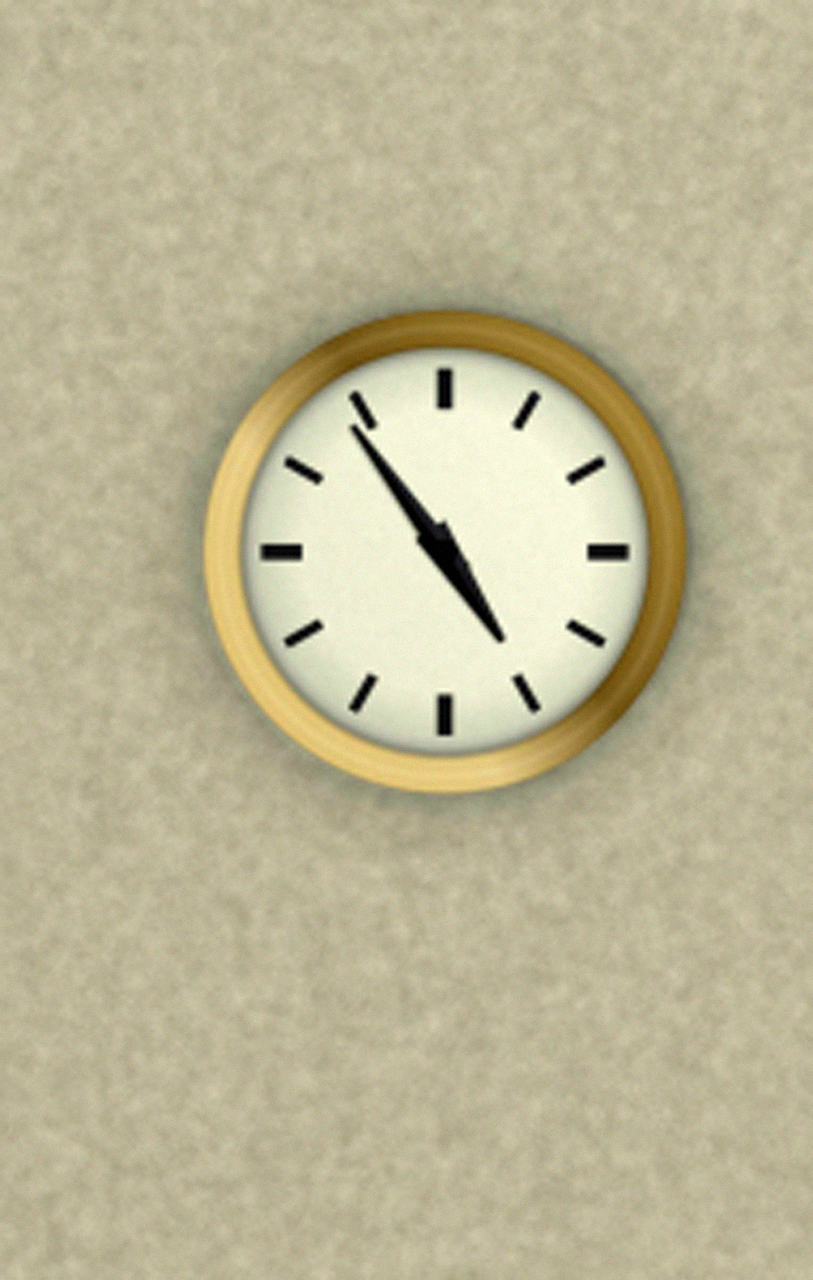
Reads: 4 h 54 min
